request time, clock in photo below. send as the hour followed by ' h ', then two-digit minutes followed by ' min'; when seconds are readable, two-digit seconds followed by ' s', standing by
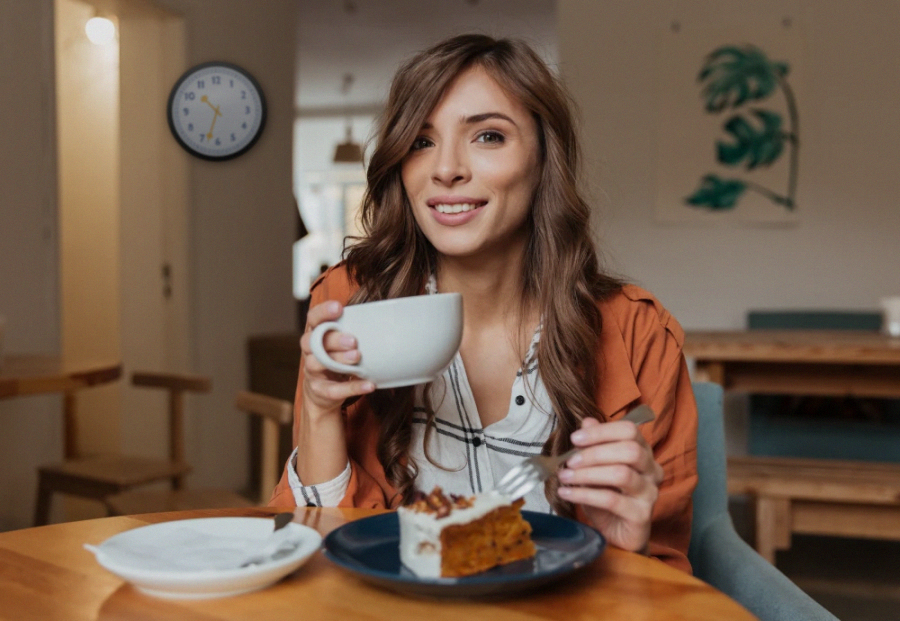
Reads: 10 h 33 min
